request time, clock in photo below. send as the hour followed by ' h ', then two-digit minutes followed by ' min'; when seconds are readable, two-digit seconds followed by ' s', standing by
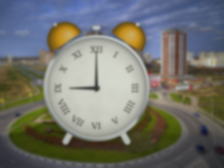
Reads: 9 h 00 min
